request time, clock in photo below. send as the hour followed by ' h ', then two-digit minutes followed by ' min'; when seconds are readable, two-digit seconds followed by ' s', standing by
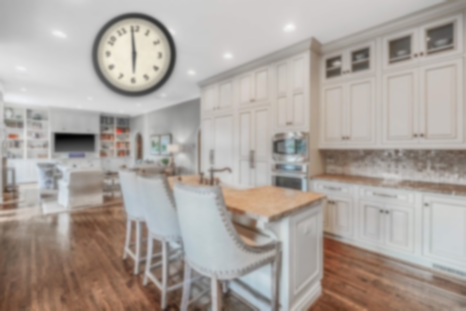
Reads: 5 h 59 min
